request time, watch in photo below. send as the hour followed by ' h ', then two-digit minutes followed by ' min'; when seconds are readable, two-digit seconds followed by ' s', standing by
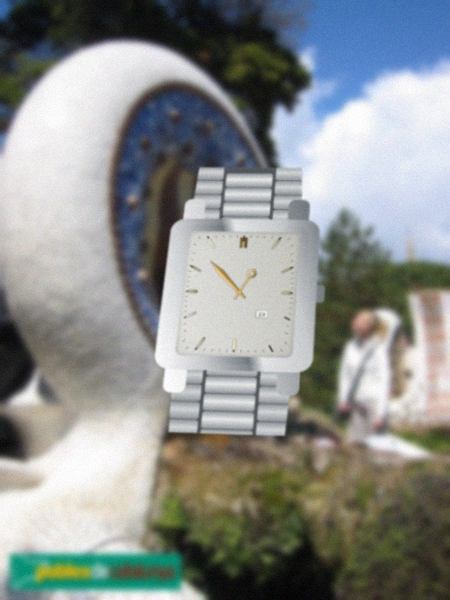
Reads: 12 h 53 min
